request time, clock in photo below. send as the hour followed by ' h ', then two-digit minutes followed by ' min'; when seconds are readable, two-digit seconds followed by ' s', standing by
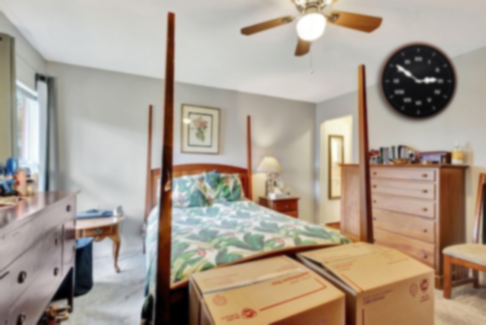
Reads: 2 h 51 min
